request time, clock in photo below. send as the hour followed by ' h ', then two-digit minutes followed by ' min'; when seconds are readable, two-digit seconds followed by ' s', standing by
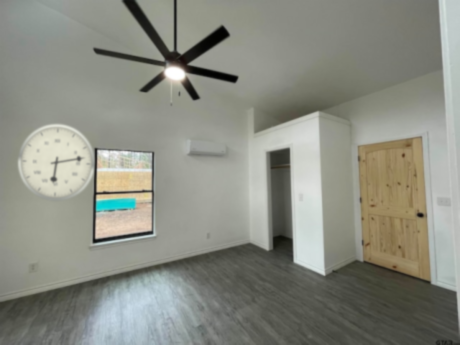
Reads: 6 h 13 min
